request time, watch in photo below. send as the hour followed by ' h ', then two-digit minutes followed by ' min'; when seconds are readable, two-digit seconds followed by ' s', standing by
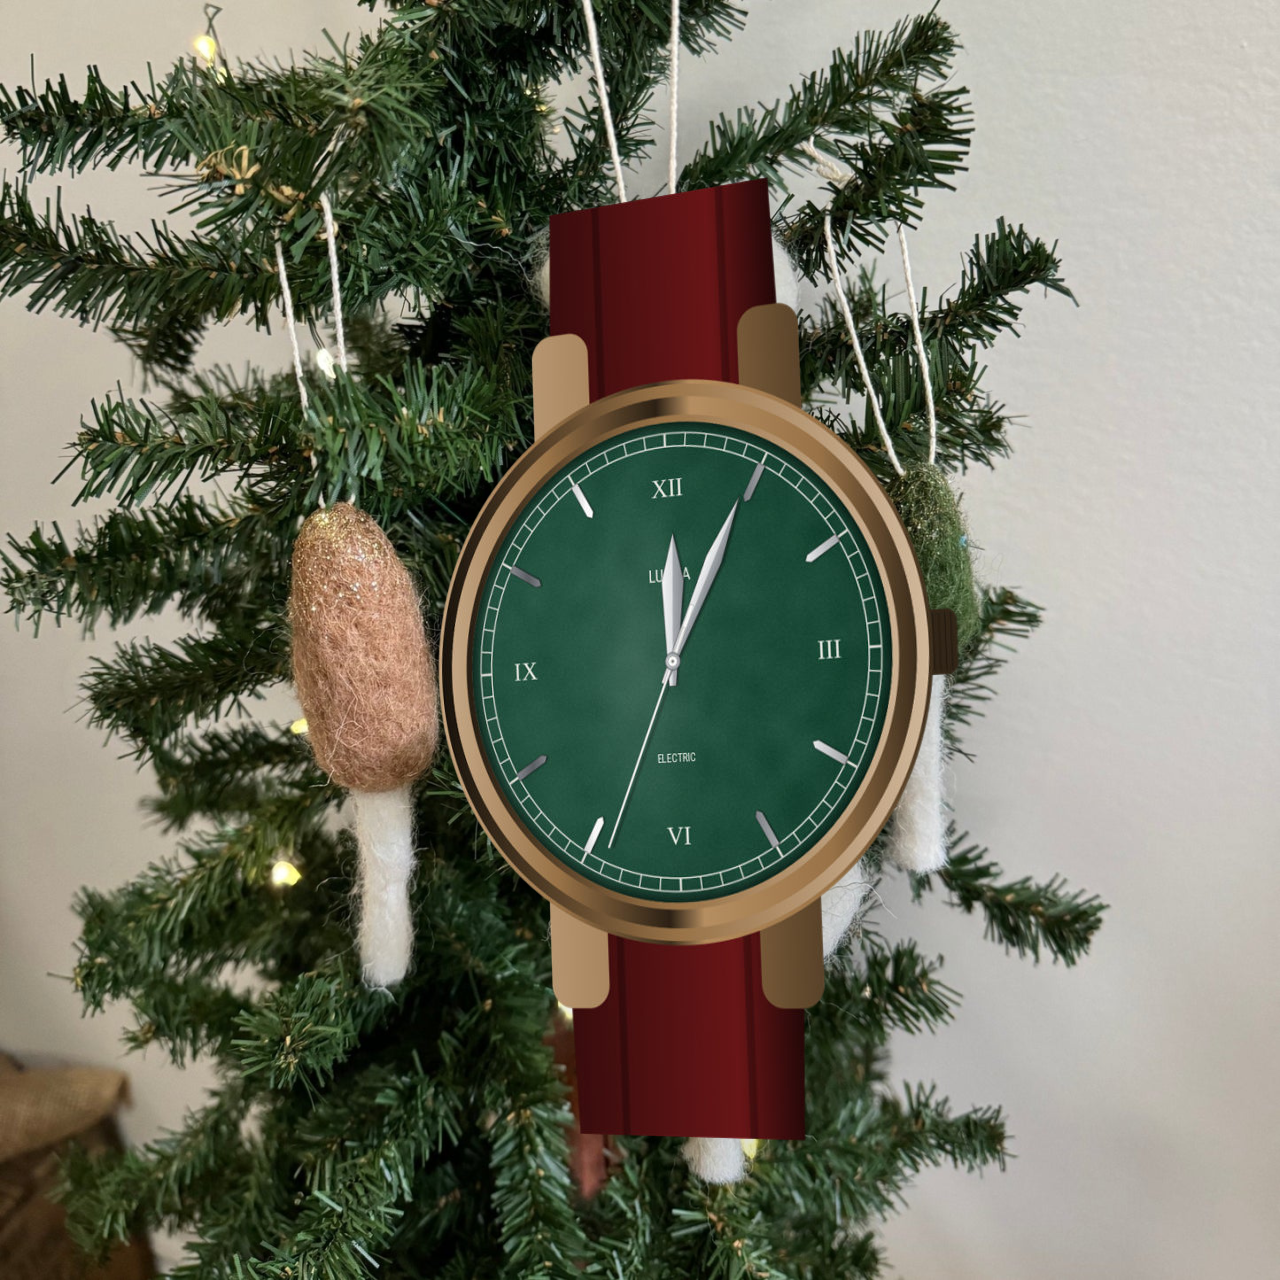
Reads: 12 h 04 min 34 s
